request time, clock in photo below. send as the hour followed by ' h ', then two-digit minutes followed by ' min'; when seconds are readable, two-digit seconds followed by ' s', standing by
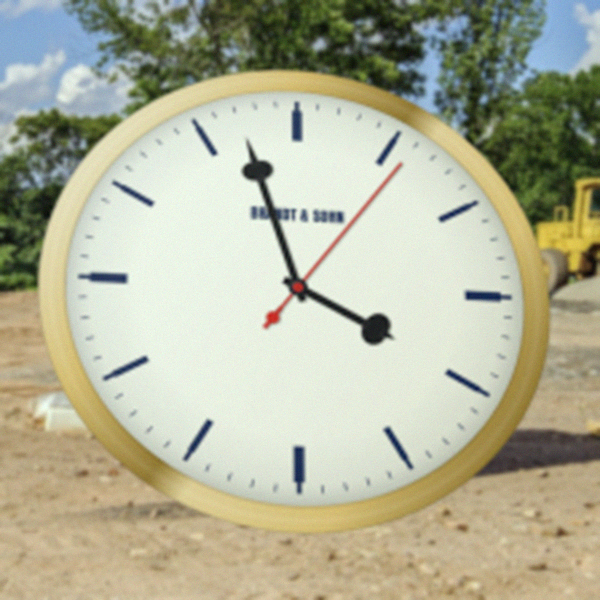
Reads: 3 h 57 min 06 s
